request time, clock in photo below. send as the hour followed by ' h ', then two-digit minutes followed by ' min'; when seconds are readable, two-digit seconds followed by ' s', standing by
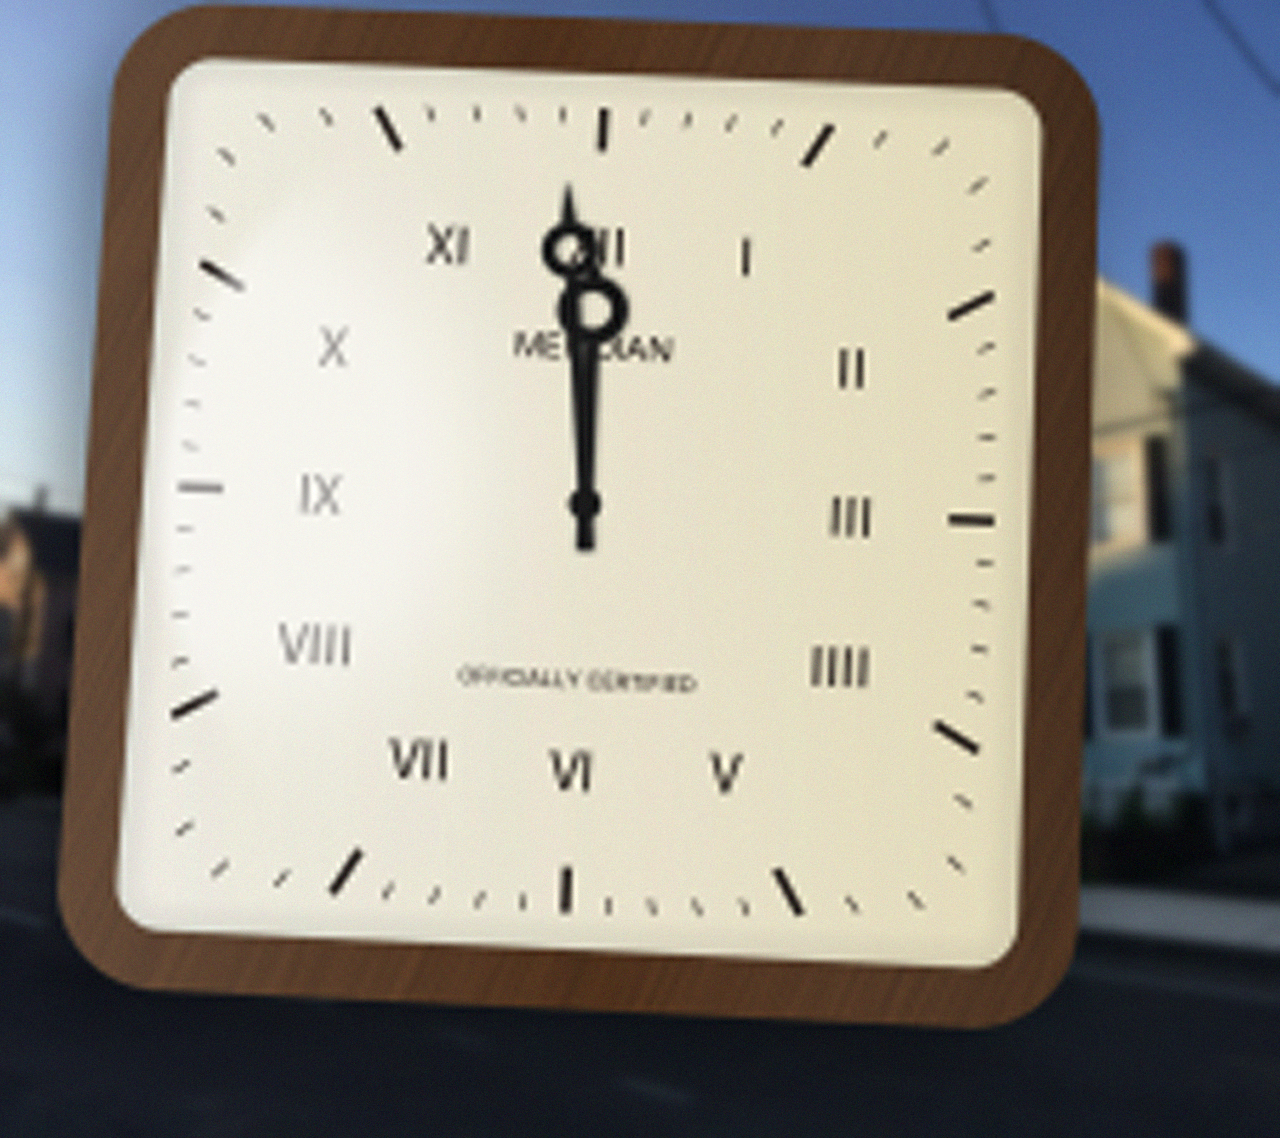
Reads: 11 h 59 min
